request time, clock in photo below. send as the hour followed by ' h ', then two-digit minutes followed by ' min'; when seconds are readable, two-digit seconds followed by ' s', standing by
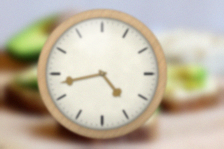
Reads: 4 h 43 min
